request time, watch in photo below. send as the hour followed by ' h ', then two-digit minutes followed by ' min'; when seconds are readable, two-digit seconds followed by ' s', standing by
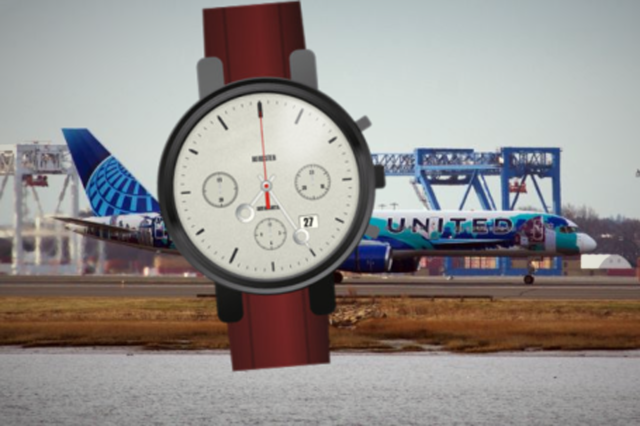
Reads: 7 h 25 min
